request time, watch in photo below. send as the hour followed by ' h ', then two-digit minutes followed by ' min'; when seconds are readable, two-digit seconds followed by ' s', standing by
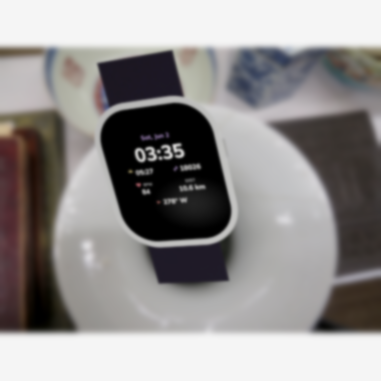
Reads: 3 h 35 min
